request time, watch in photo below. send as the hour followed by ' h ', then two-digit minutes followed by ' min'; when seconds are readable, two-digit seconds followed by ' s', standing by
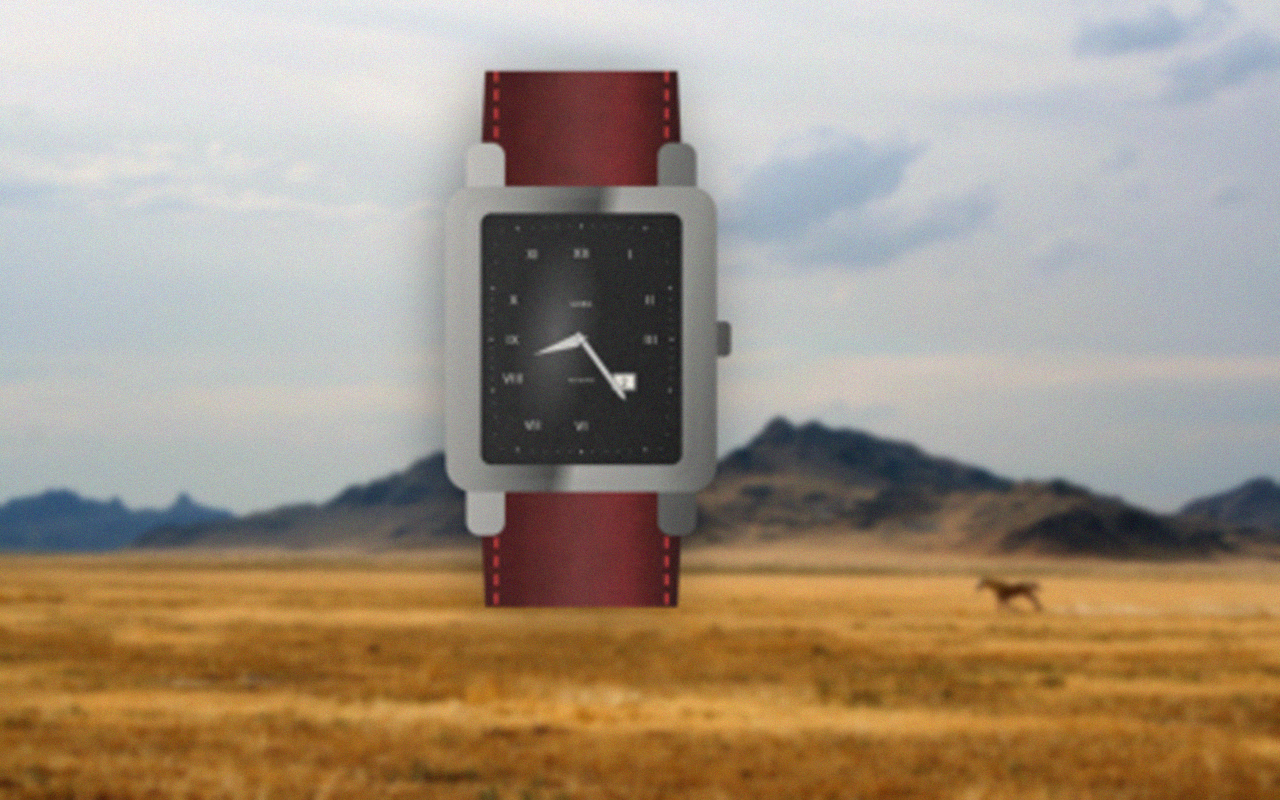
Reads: 8 h 24 min
